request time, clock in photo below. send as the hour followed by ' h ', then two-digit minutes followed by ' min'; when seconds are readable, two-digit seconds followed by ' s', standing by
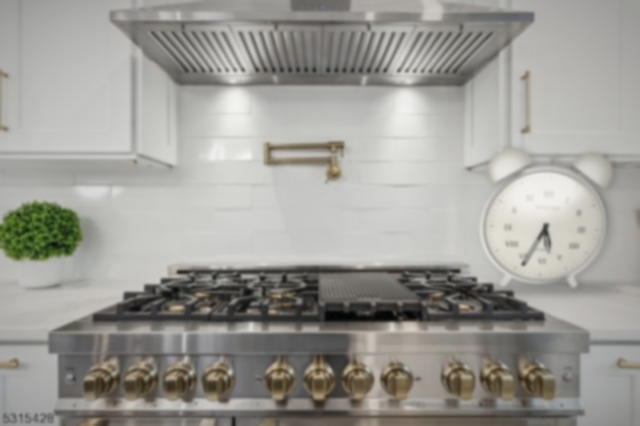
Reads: 5 h 34 min
